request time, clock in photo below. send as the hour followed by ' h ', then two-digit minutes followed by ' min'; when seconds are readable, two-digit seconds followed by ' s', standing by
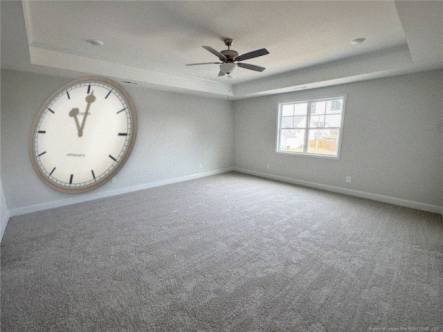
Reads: 11 h 01 min
